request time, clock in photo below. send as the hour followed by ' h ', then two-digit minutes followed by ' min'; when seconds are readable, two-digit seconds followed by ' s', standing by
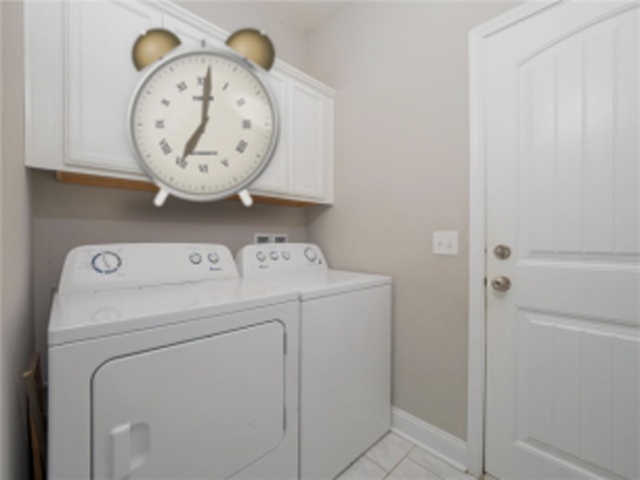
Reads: 7 h 01 min
